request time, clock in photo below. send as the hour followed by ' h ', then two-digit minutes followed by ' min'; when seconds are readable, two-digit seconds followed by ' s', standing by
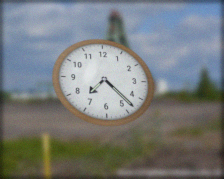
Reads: 7 h 23 min
